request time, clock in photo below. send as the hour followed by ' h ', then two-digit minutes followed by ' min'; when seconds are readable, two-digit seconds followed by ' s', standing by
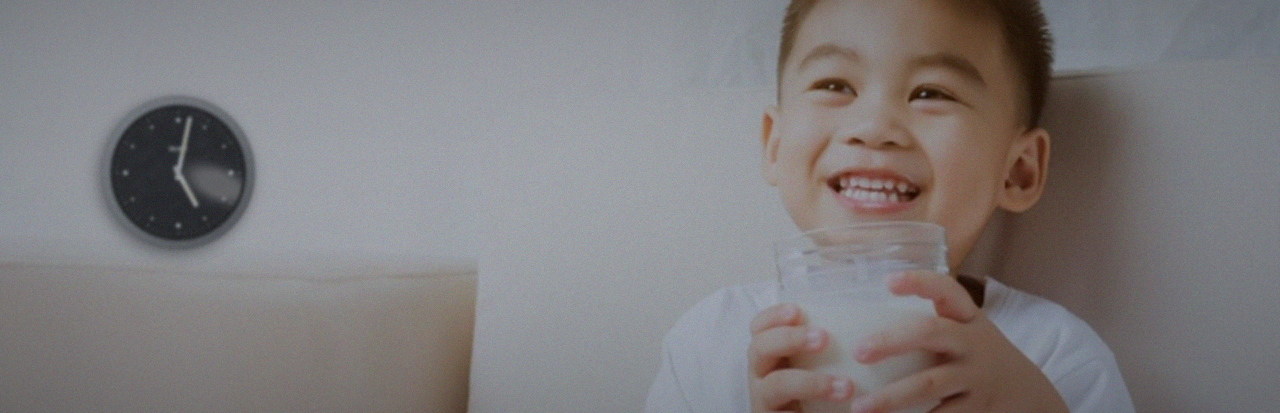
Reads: 5 h 02 min
